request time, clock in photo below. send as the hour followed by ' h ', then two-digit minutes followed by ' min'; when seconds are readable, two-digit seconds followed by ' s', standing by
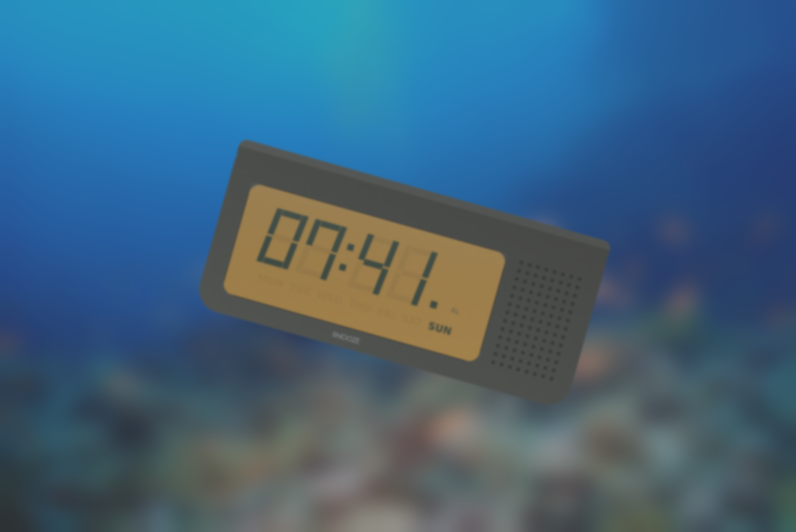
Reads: 7 h 41 min
